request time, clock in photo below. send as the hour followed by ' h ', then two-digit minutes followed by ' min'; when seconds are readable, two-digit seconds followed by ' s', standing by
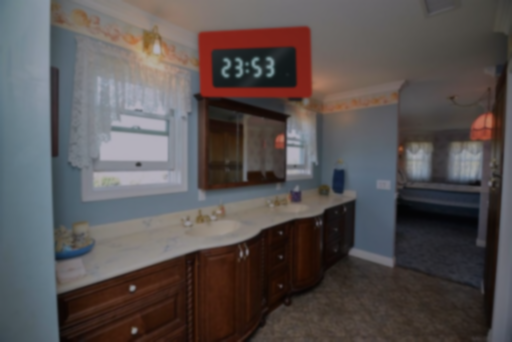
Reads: 23 h 53 min
